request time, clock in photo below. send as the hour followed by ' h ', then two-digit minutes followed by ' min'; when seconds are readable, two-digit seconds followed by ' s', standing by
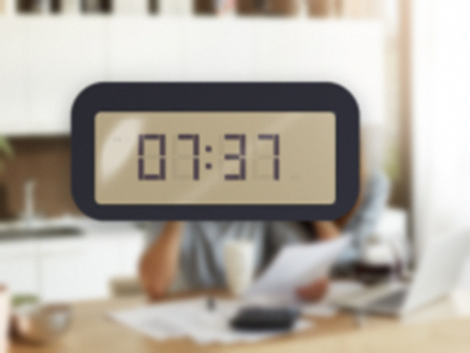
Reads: 7 h 37 min
